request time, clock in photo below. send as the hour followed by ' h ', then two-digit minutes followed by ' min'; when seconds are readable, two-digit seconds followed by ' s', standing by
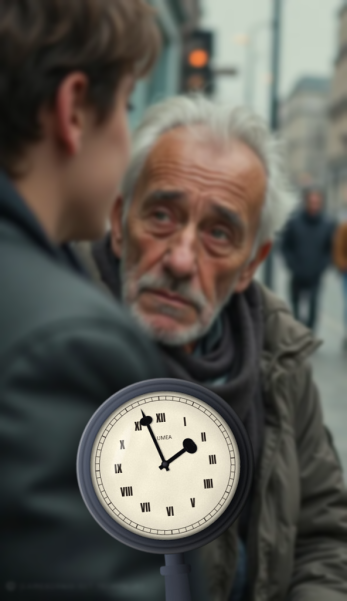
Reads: 1 h 57 min
